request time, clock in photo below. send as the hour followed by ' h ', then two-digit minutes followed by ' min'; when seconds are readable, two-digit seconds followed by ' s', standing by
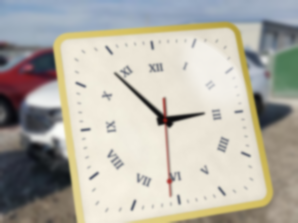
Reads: 2 h 53 min 31 s
